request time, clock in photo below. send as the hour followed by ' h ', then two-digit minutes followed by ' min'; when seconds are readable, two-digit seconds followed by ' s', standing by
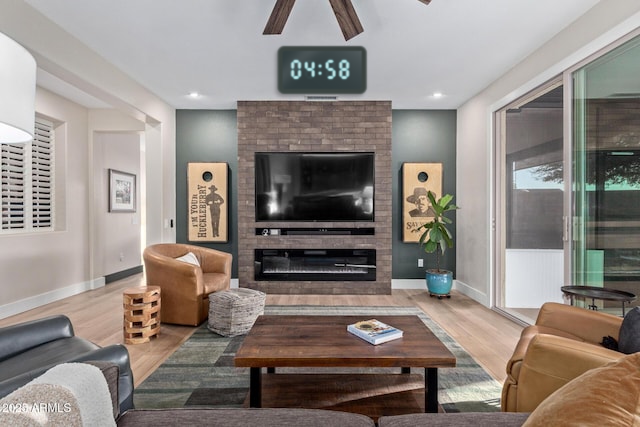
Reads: 4 h 58 min
